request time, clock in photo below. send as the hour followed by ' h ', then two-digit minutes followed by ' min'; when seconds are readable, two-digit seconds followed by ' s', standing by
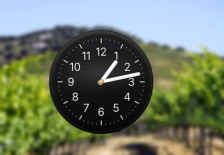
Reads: 1 h 13 min
